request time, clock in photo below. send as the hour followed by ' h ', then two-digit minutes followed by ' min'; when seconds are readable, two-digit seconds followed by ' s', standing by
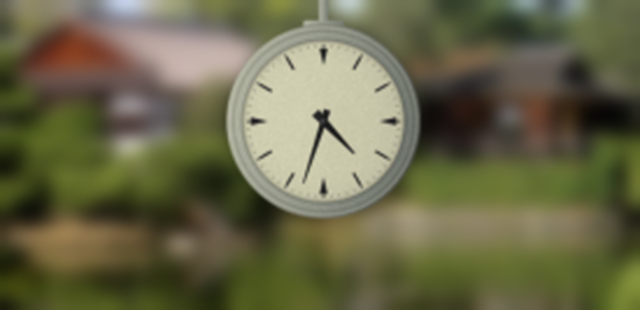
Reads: 4 h 33 min
